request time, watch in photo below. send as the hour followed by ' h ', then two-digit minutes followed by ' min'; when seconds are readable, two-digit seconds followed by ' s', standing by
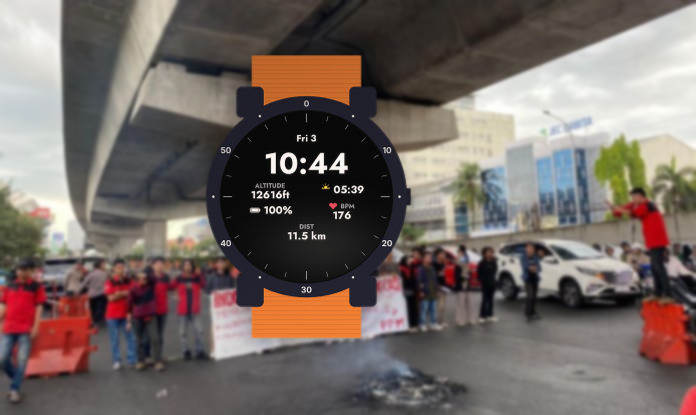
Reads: 10 h 44 min
